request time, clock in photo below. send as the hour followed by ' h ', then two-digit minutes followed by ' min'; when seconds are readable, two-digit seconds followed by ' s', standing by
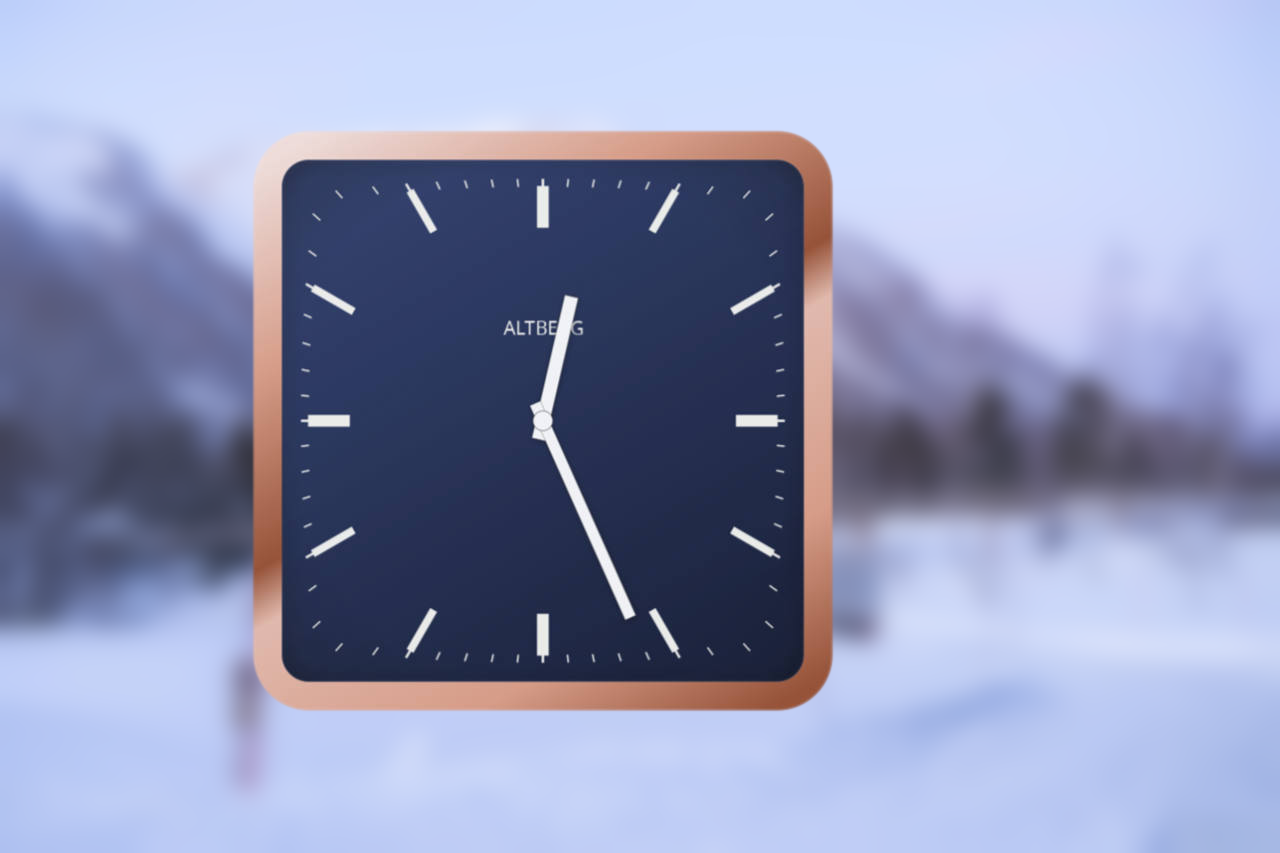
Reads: 12 h 26 min
